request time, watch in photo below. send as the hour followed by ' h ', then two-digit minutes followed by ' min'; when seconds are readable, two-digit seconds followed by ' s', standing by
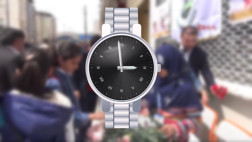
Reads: 2 h 59 min
